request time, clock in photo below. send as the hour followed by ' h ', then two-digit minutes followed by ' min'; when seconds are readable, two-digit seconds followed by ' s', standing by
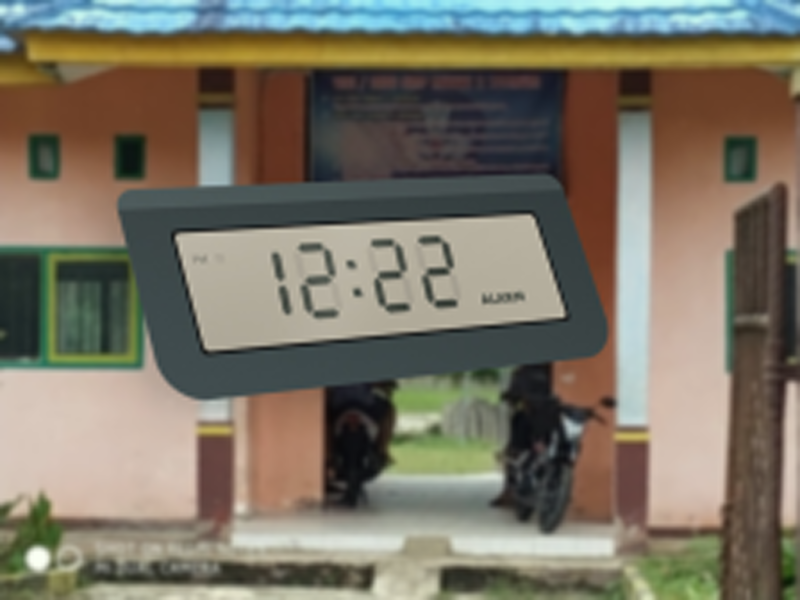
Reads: 12 h 22 min
